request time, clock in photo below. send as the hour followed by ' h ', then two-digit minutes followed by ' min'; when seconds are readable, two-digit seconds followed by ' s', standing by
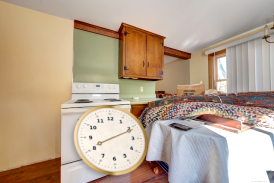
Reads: 8 h 11 min
